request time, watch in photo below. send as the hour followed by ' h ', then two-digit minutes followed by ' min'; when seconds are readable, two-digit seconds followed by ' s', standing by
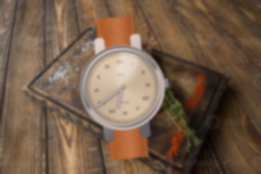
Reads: 6 h 40 min
